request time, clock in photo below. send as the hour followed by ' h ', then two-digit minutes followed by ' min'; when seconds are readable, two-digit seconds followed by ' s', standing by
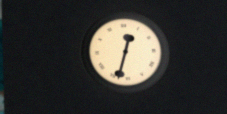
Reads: 12 h 33 min
